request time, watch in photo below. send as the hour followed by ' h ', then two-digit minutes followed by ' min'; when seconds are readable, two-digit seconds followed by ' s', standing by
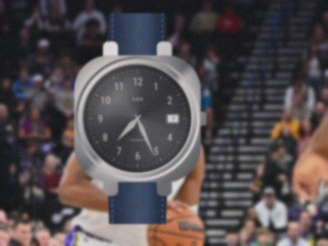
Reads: 7 h 26 min
